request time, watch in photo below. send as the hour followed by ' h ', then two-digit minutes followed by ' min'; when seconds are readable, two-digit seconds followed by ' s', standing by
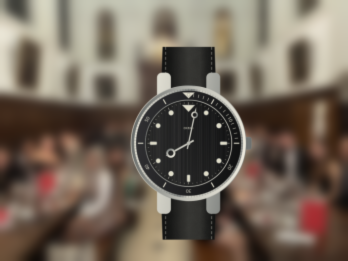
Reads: 8 h 02 min
